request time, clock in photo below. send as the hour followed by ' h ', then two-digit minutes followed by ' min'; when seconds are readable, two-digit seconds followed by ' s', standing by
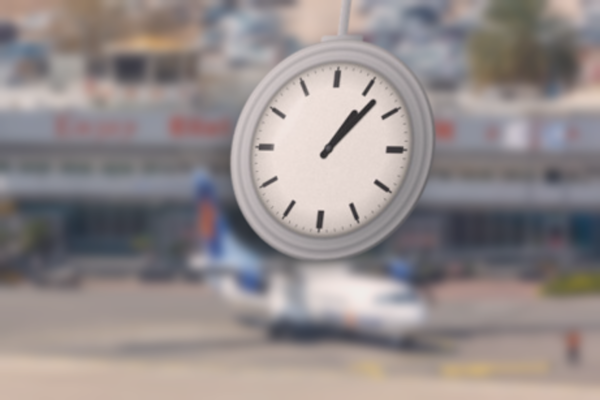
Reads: 1 h 07 min
